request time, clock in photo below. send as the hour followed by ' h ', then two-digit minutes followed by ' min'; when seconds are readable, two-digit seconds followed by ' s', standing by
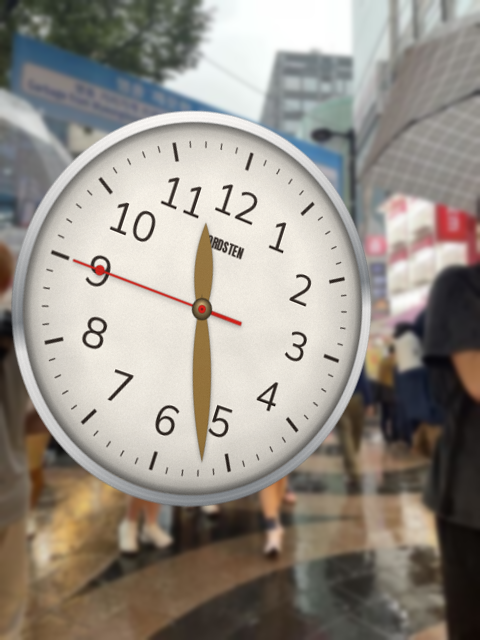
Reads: 11 h 26 min 45 s
